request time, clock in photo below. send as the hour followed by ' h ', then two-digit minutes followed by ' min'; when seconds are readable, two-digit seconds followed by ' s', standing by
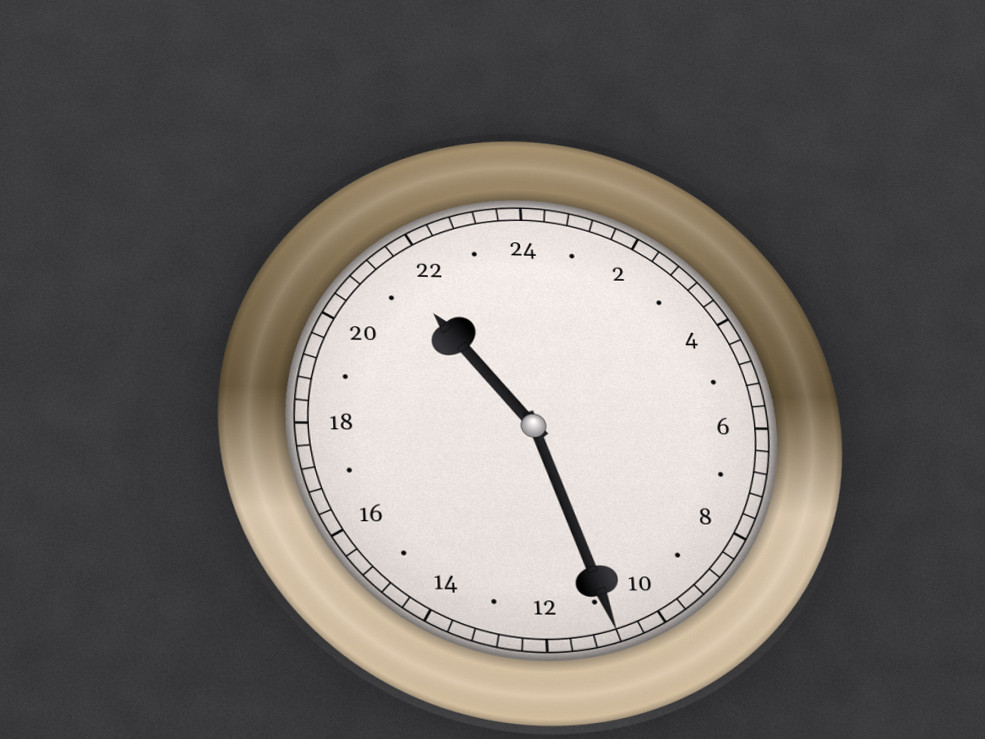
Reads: 21 h 27 min
